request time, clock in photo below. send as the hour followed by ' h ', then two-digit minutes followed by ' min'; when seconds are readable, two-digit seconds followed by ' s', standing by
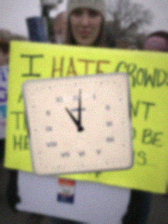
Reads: 11 h 01 min
